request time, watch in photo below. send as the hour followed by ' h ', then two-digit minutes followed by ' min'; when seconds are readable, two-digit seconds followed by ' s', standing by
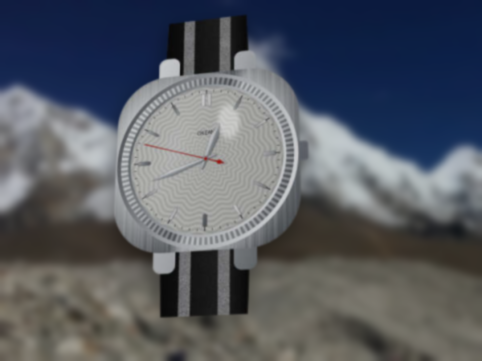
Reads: 12 h 41 min 48 s
